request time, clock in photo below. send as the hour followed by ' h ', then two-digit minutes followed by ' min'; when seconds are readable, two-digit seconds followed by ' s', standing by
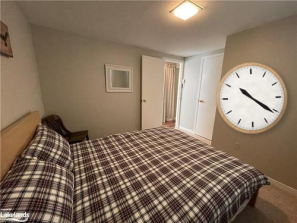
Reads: 10 h 21 min
